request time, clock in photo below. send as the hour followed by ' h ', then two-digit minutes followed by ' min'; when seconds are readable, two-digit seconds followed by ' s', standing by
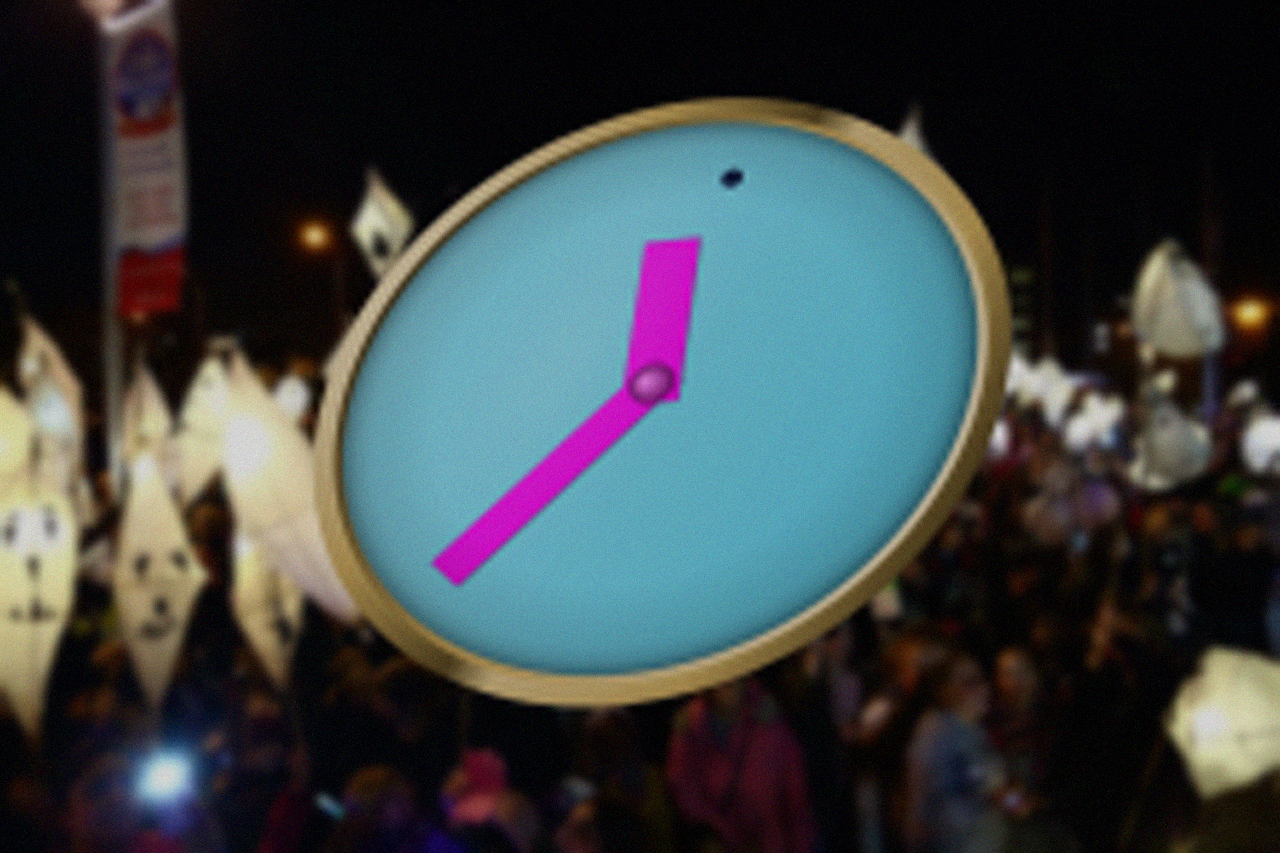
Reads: 11 h 35 min
